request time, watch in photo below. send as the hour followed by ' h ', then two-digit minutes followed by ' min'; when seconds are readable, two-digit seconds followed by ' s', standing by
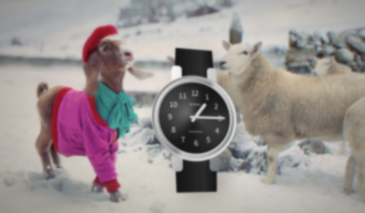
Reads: 1 h 15 min
